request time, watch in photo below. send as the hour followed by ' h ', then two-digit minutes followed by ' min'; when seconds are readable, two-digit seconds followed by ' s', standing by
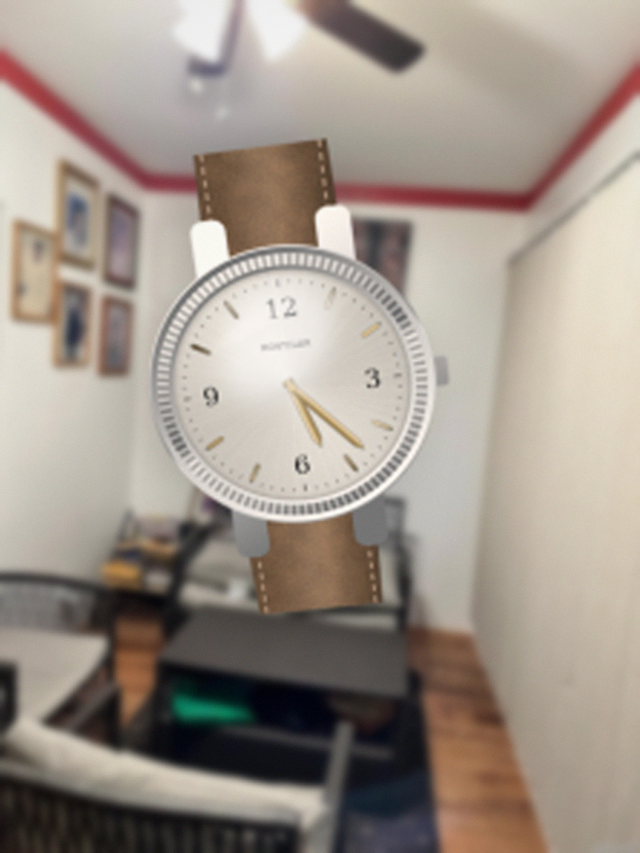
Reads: 5 h 23 min
